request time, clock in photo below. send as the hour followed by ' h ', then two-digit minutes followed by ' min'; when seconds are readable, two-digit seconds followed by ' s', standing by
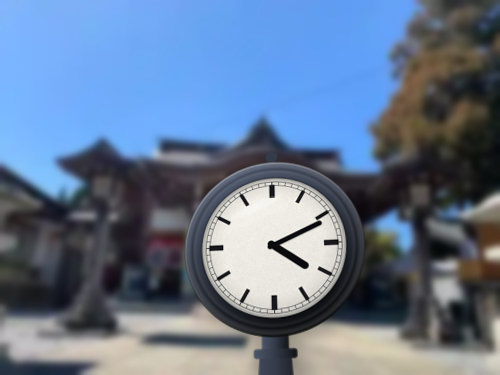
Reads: 4 h 11 min
